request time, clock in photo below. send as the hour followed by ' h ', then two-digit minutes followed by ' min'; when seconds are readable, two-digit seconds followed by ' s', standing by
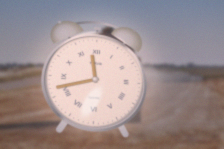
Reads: 11 h 42 min
